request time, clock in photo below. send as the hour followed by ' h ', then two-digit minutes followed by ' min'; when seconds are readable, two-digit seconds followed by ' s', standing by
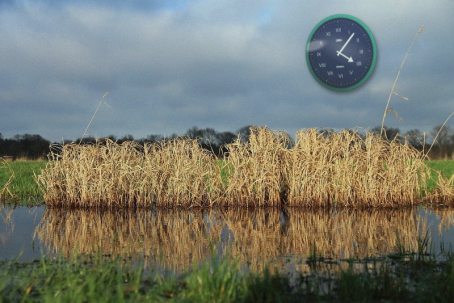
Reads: 4 h 07 min
